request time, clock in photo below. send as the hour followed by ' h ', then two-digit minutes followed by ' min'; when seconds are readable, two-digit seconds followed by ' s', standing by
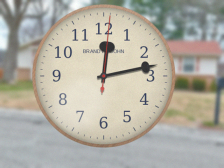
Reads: 12 h 13 min 01 s
